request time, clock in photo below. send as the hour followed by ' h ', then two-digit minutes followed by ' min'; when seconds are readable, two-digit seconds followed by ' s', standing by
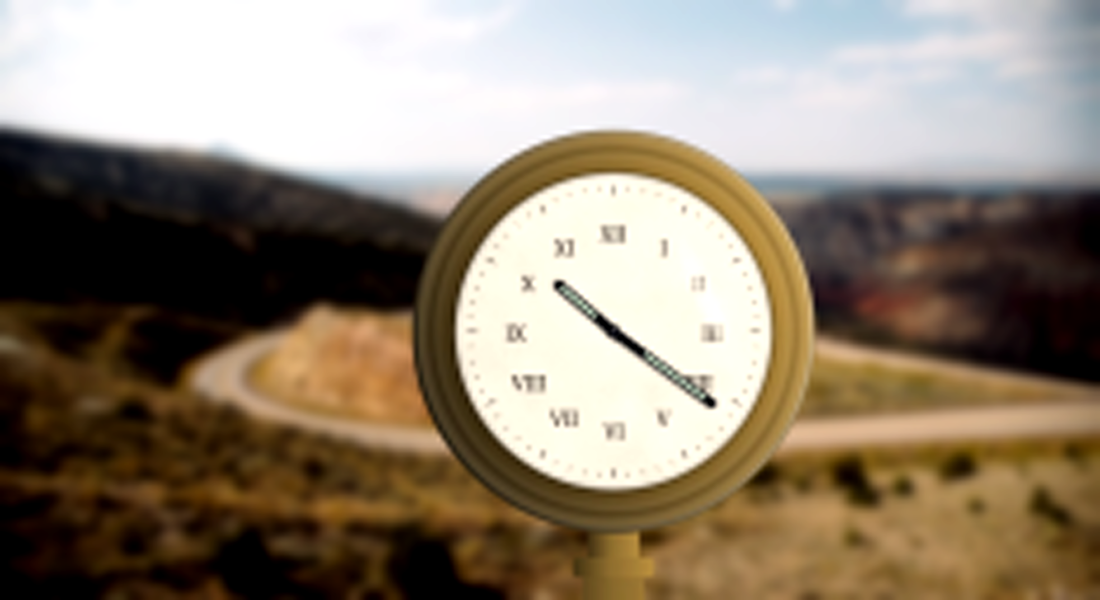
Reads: 10 h 21 min
